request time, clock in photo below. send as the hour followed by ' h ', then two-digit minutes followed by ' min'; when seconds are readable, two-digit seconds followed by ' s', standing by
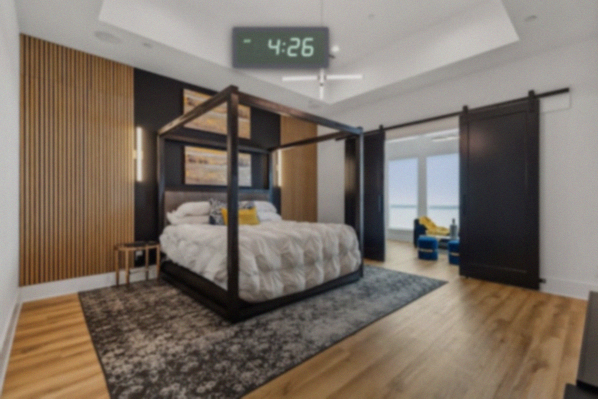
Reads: 4 h 26 min
